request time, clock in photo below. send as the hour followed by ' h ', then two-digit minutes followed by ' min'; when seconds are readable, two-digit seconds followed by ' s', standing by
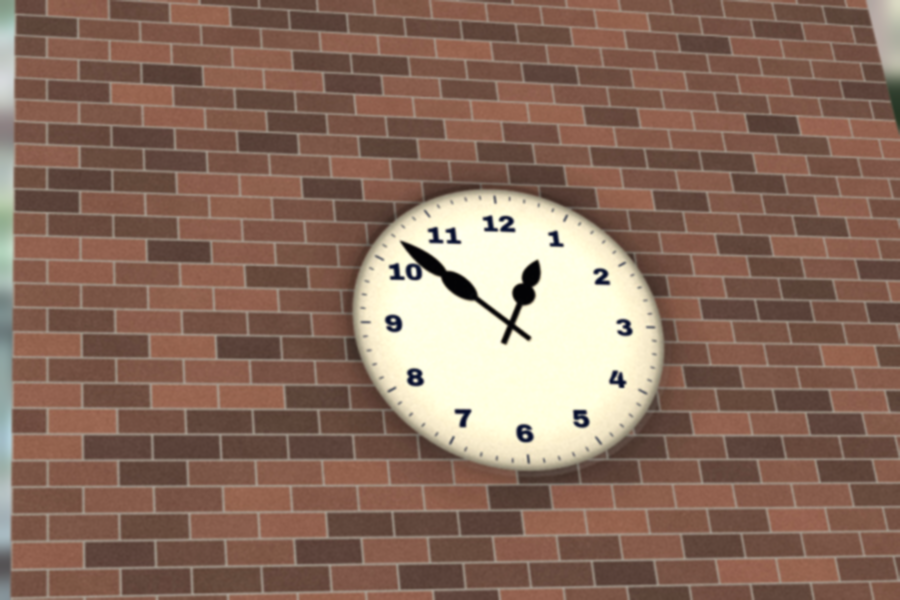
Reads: 12 h 52 min
